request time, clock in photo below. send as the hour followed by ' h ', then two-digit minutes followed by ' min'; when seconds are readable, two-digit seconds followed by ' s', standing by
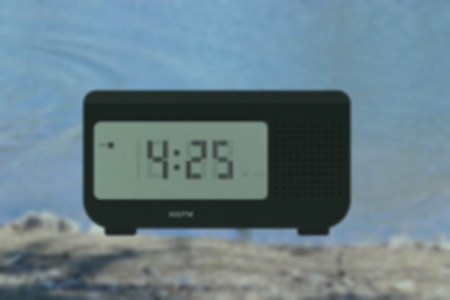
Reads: 4 h 25 min
